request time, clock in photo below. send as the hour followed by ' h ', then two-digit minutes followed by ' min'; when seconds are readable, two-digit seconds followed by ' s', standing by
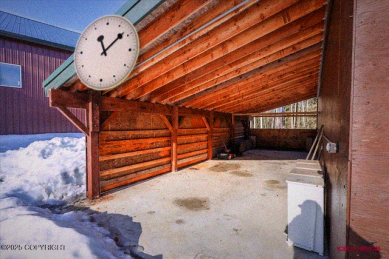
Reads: 11 h 08 min
